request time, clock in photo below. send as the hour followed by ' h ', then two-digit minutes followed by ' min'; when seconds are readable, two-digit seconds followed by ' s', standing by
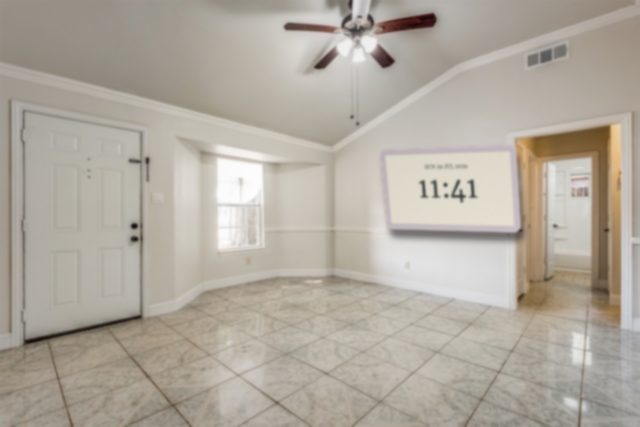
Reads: 11 h 41 min
